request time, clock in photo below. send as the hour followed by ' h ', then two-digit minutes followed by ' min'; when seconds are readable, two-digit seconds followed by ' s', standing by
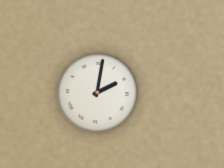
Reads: 2 h 01 min
